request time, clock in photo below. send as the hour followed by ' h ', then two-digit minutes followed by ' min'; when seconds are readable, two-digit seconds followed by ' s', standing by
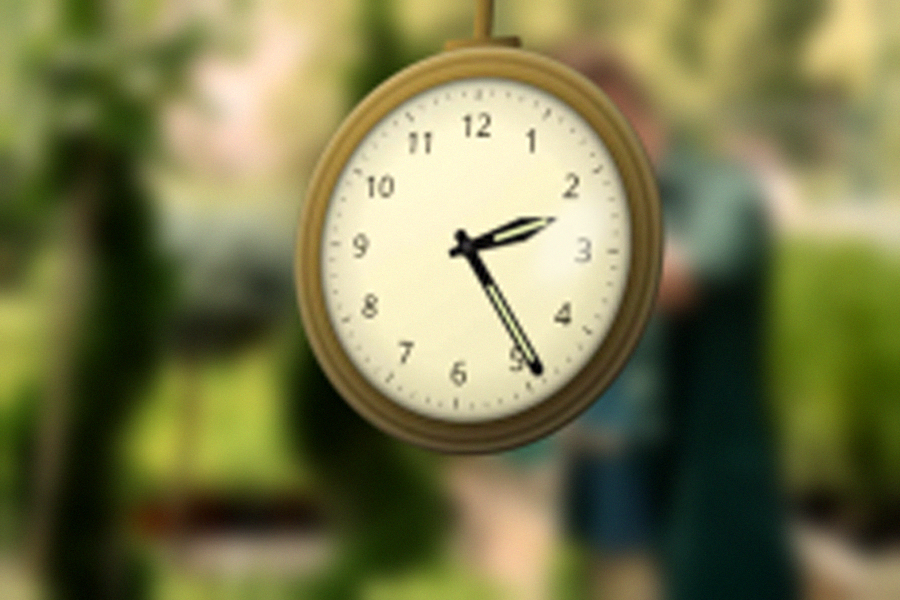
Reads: 2 h 24 min
